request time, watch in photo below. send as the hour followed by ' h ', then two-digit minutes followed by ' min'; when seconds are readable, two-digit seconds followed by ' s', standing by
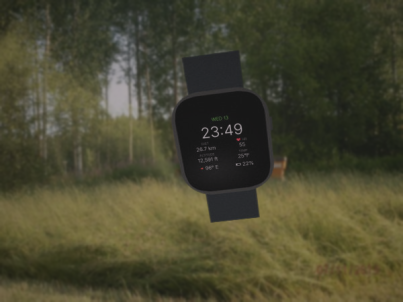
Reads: 23 h 49 min
